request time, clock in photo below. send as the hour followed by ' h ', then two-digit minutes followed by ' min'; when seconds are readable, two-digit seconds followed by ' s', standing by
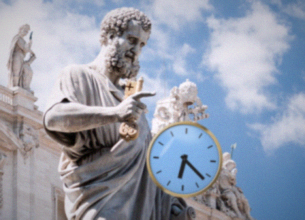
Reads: 6 h 22 min
